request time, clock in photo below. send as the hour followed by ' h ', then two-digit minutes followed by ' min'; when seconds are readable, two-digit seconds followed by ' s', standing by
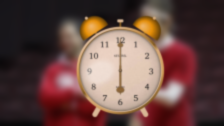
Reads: 6 h 00 min
